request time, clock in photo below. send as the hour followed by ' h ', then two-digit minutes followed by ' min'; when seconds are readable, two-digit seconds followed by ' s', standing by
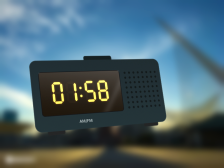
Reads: 1 h 58 min
